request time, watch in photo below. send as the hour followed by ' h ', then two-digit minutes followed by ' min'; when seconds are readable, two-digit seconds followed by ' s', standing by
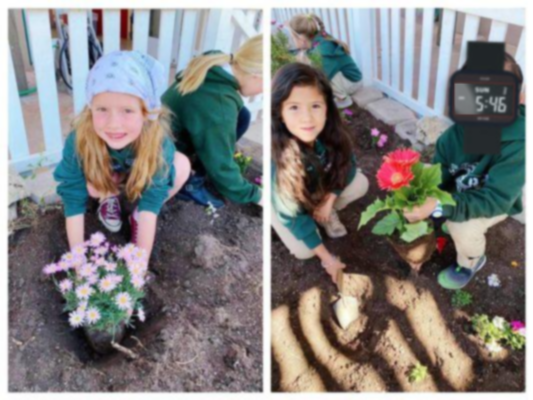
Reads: 5 h 46 min
